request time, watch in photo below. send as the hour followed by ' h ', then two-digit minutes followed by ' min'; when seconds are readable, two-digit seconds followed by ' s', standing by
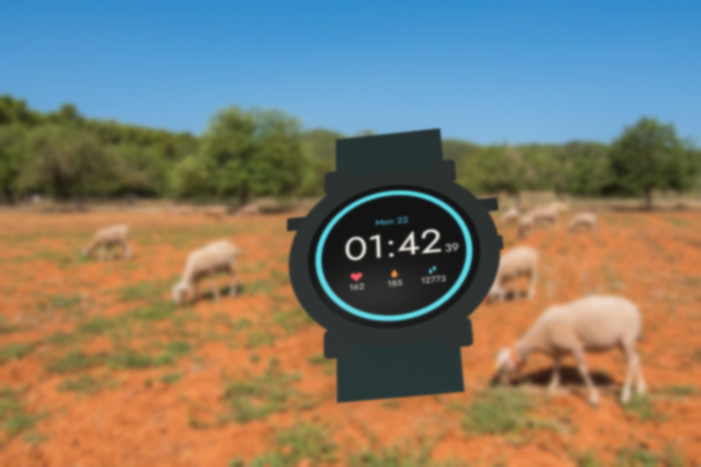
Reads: 1 h 42 min 39 s
